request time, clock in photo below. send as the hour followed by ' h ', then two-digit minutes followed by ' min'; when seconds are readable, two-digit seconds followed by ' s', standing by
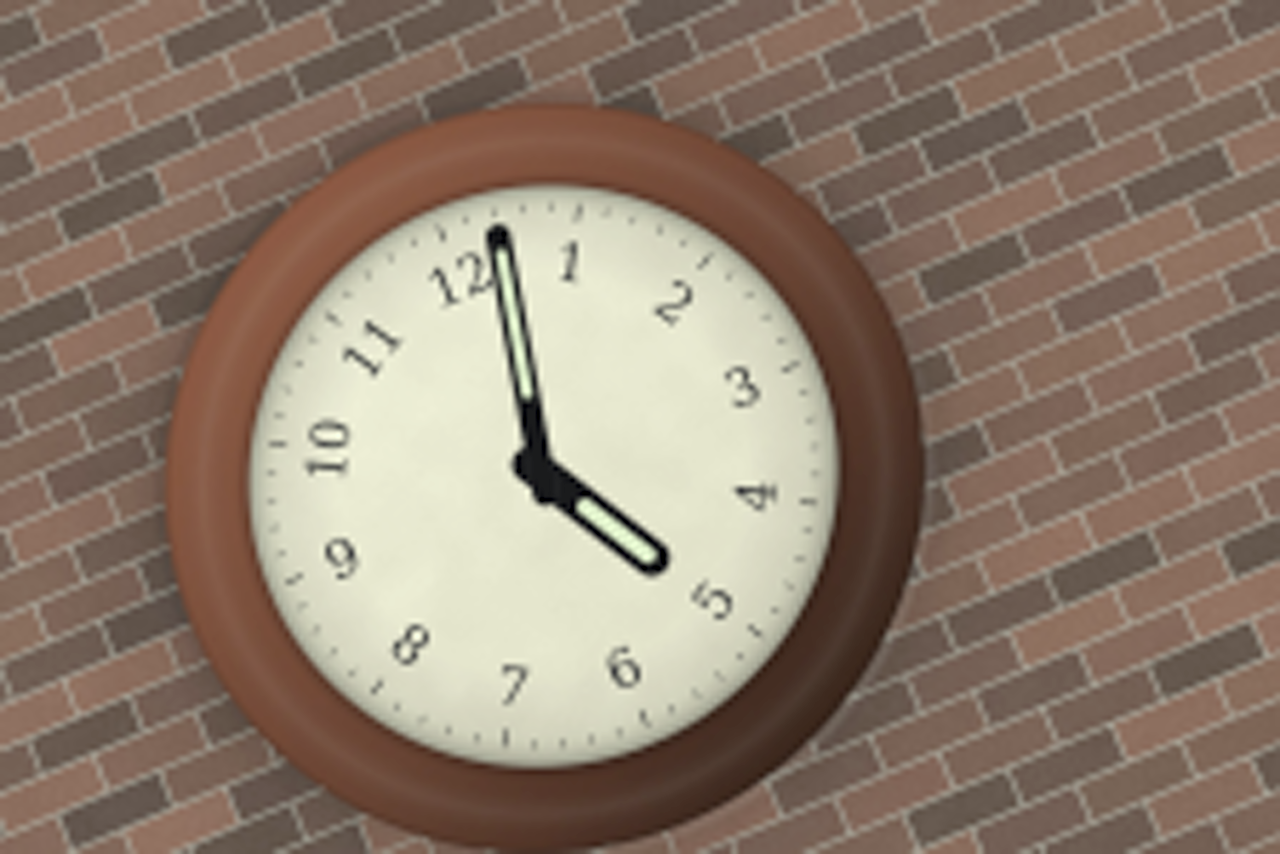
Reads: 5 h 02 min
